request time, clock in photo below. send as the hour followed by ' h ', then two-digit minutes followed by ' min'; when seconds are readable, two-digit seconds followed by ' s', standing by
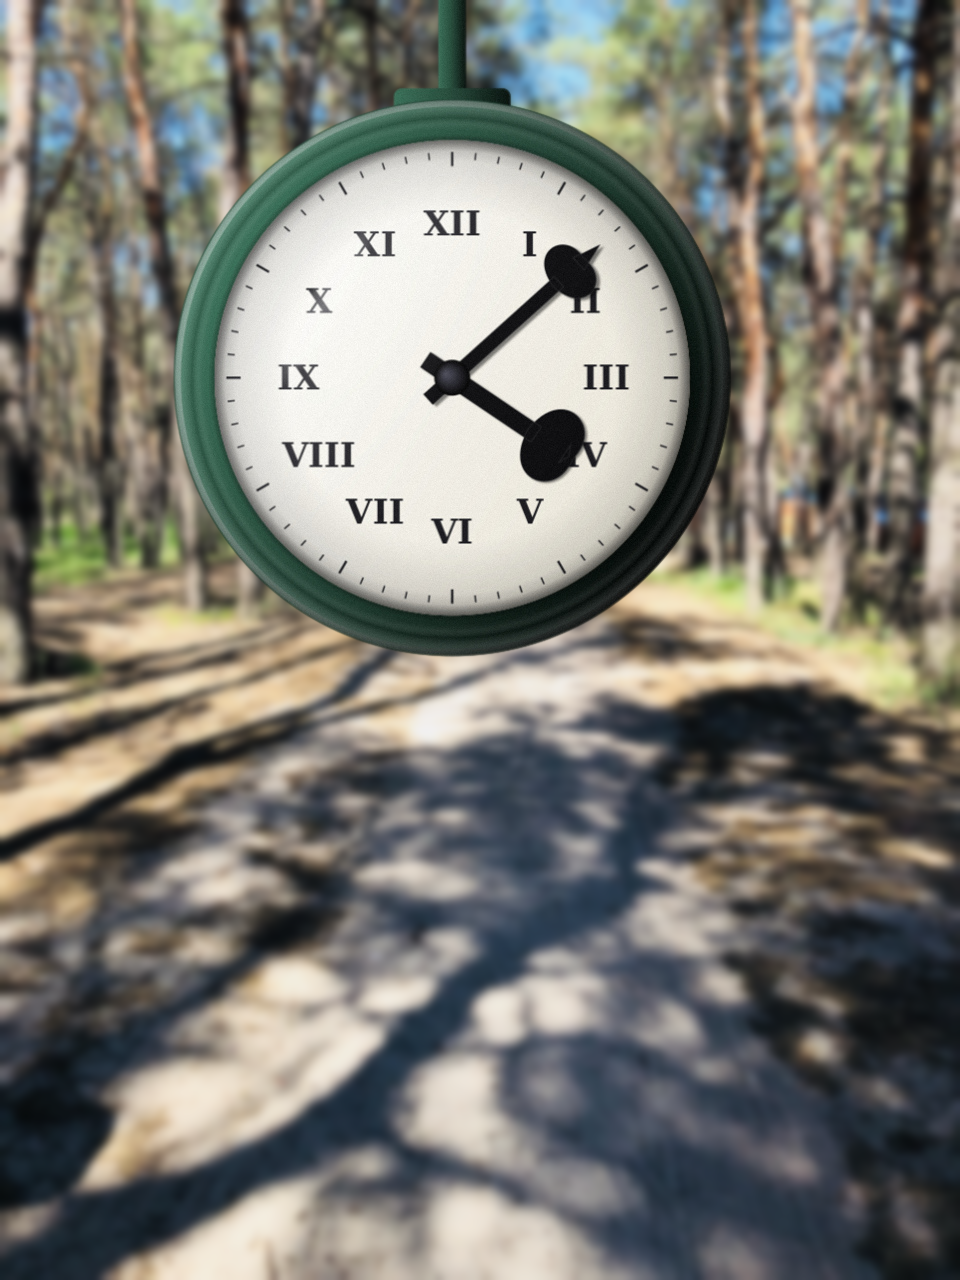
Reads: 4 h 08 min
